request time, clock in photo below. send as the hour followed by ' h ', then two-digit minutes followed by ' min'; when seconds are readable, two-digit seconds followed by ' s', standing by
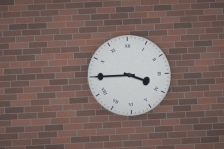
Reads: 3 h 45 min
